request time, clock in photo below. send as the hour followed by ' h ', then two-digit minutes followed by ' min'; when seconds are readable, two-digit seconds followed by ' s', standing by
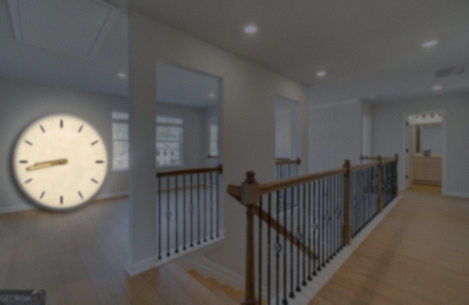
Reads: 8 h 43 min
